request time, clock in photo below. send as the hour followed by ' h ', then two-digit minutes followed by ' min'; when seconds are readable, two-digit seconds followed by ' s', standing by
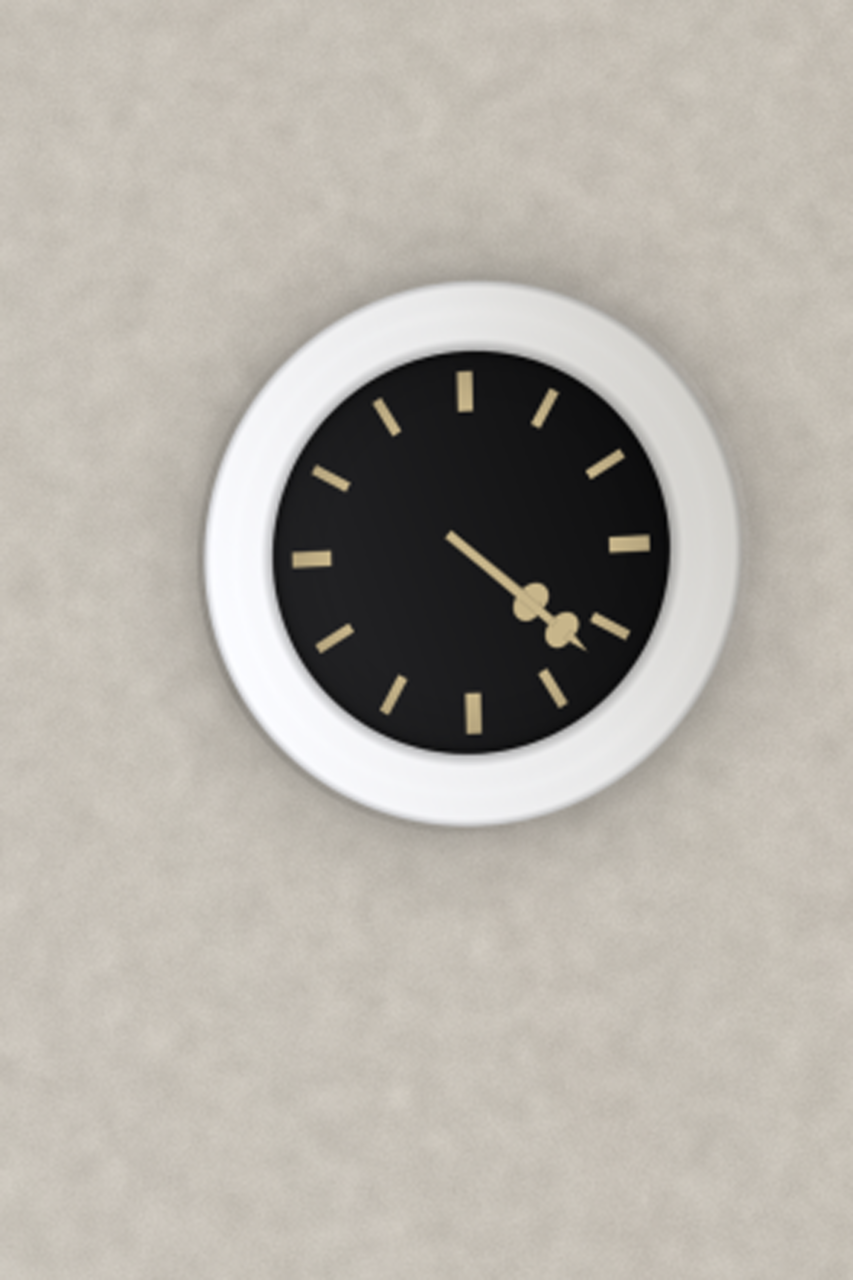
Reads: 4 h 22 min
